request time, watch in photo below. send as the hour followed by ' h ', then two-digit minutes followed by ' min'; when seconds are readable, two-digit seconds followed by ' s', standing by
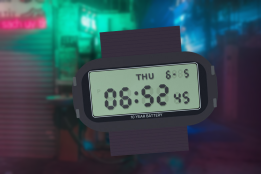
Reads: 6 h 52 min 45 s
